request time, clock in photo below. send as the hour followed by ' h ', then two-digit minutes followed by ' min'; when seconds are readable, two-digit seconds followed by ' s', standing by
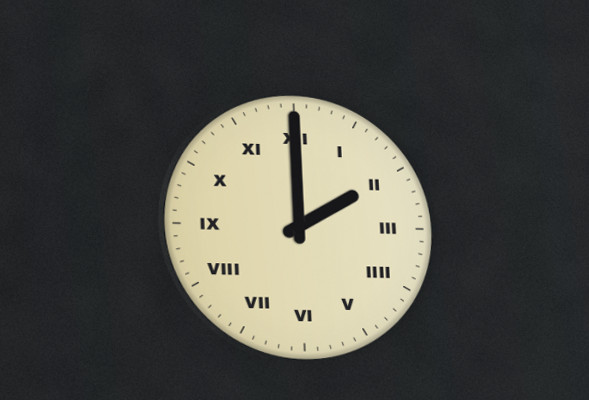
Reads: 2 h 00 min
